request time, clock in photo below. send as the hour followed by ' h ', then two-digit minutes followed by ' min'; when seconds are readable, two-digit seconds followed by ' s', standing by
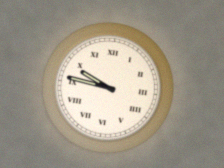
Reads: 9 h 46 min
